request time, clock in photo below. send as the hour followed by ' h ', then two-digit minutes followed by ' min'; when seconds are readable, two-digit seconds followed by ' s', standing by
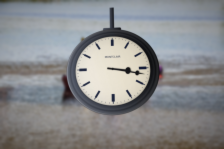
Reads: 3 h 17 min
